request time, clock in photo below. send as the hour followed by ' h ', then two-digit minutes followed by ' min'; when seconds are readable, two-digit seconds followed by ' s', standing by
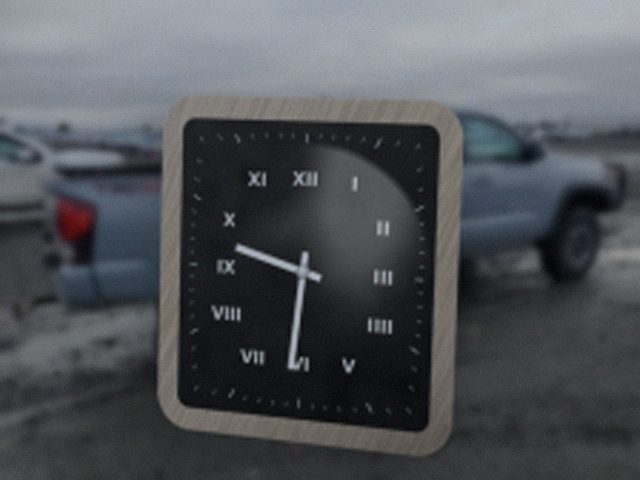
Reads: 9 h 31 min
